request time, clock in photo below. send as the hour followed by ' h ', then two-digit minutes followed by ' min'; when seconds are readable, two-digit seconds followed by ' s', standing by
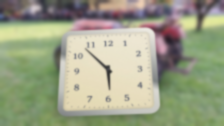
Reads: 5 h 53 min
